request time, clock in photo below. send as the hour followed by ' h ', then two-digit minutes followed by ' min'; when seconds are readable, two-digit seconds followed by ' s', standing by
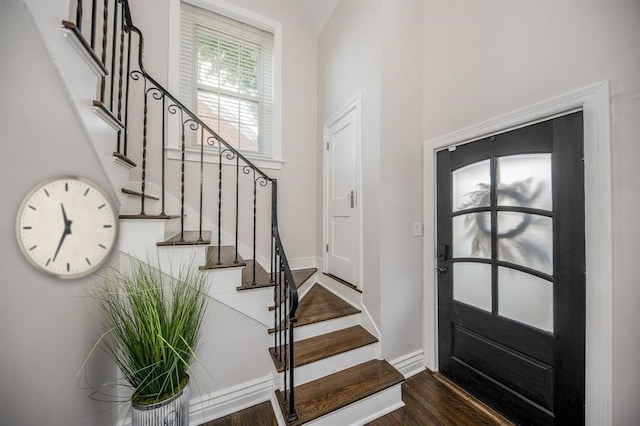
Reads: 11 h 34 min
